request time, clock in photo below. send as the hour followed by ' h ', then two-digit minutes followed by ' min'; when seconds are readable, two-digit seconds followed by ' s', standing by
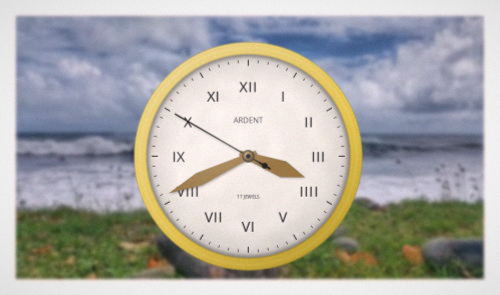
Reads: 3 h 40 min 50 s
